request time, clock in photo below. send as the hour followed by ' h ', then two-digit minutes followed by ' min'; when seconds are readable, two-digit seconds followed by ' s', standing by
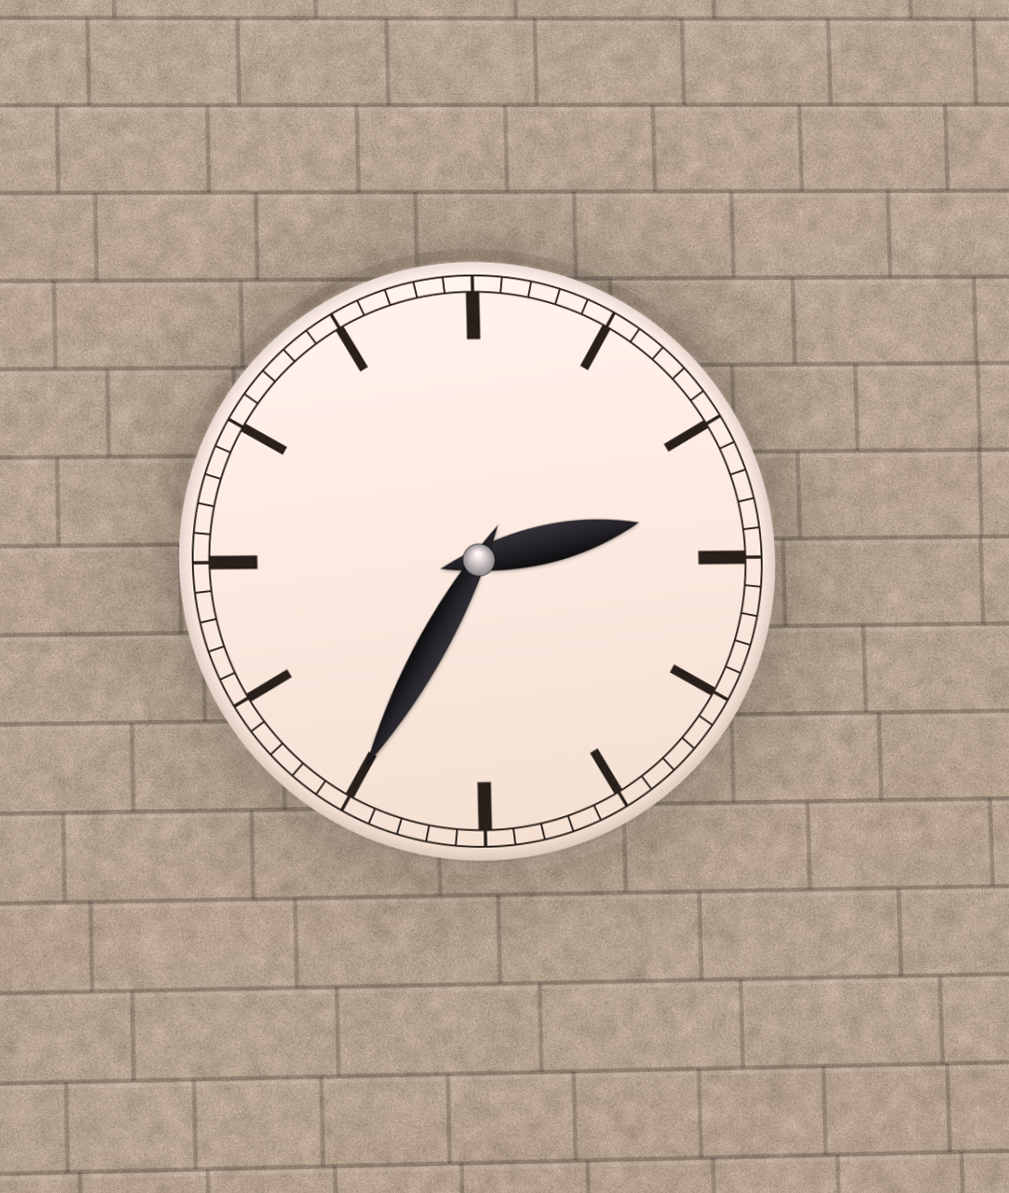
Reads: 2 h 35 min
